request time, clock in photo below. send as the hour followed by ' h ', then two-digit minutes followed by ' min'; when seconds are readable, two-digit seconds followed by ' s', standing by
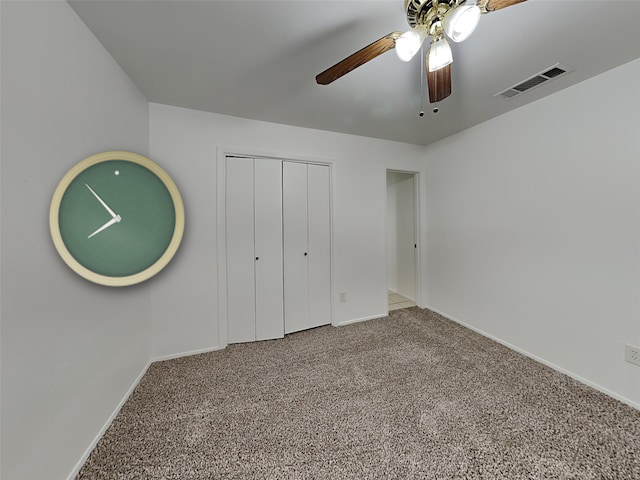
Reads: 7 h 53 min
